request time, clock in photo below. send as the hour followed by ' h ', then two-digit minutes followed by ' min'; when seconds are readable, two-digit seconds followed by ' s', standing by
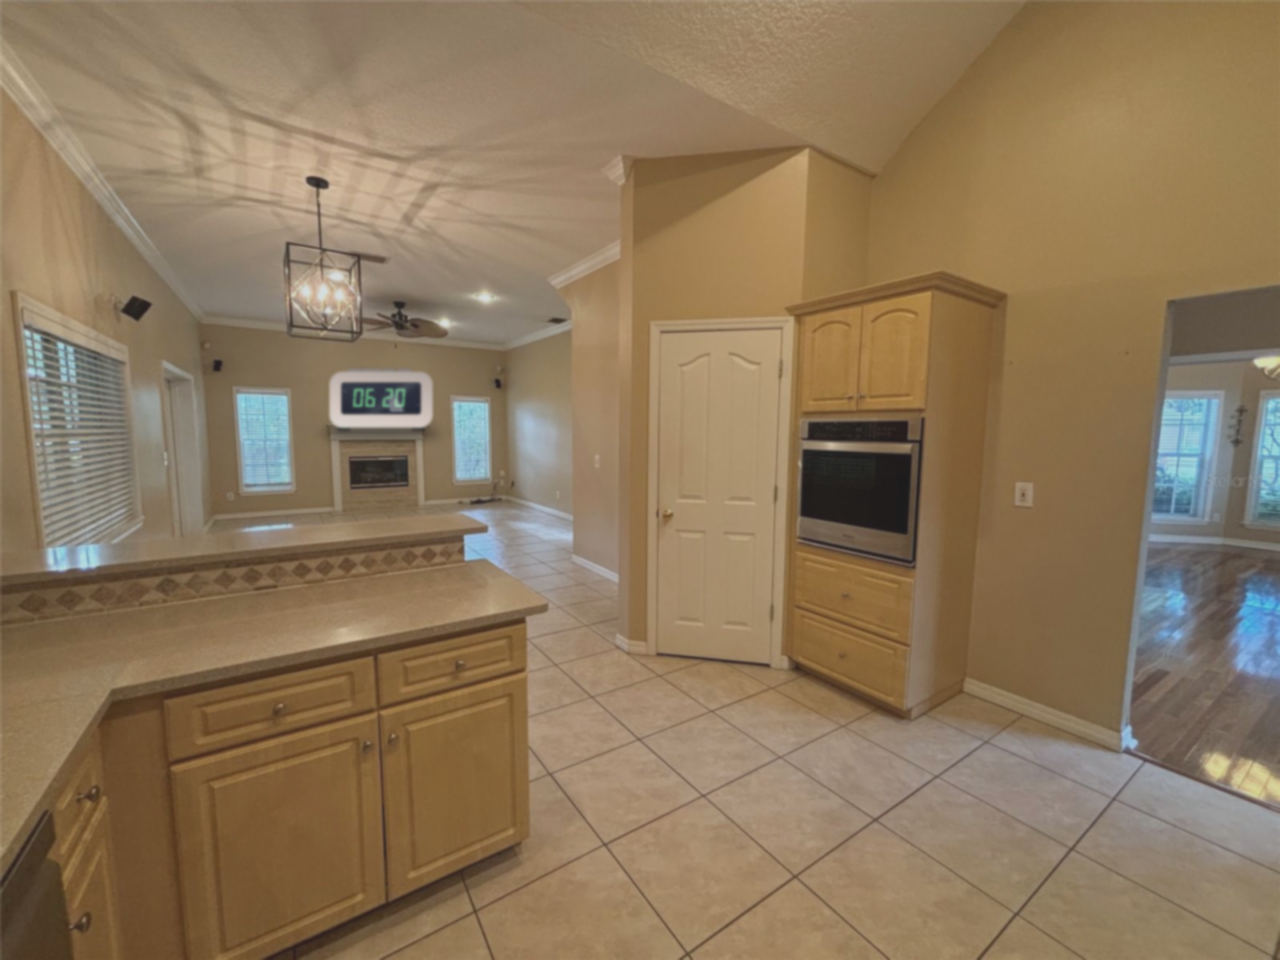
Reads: 6 h 20 min
